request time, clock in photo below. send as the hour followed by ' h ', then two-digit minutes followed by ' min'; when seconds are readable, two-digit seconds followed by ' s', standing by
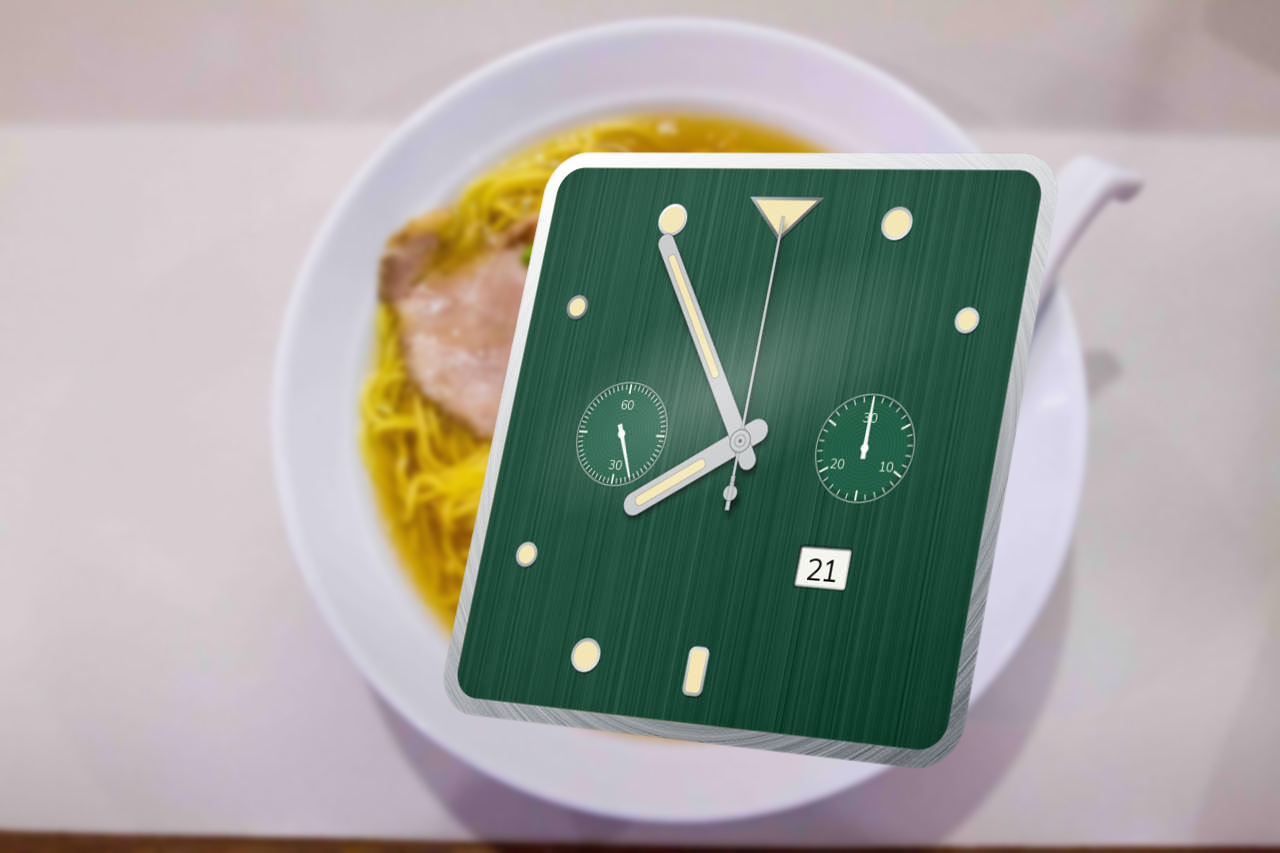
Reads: 7 h 54 min 26 s
